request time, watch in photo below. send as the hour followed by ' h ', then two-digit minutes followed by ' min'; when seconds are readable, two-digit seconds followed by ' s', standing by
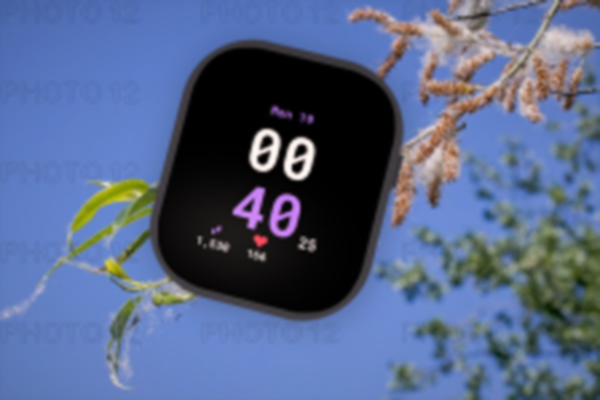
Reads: 0 h 40 min
